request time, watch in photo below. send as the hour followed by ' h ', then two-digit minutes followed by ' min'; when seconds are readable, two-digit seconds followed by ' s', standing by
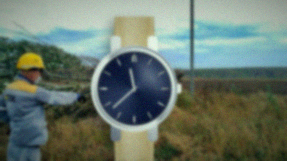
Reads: 11 h 38 min
